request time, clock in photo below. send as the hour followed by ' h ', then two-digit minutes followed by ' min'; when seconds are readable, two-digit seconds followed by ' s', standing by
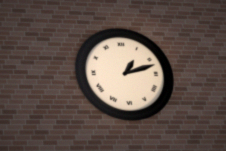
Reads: 1 h 12 min
